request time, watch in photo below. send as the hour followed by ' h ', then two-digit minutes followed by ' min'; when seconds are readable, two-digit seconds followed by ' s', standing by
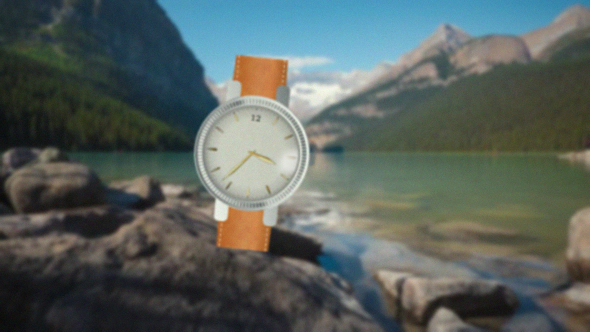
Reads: 3 h 37 min
